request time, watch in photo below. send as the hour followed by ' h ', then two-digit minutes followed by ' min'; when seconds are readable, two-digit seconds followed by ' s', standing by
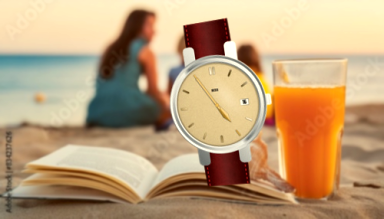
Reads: 4 h 55 min
